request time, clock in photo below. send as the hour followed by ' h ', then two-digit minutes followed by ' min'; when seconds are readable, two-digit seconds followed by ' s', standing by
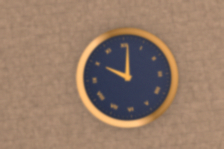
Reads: 10 h 01 min
